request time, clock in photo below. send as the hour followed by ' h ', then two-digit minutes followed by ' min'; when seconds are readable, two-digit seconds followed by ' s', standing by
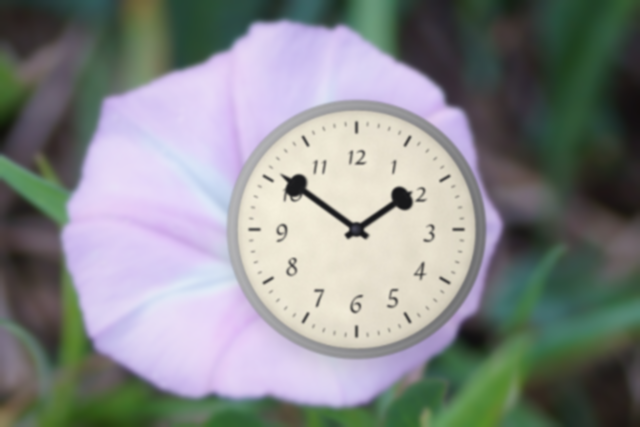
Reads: 1 h 51 min
